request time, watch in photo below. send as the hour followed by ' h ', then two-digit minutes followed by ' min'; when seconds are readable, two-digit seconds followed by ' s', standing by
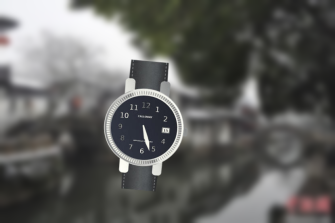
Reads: 5 h 27 min
